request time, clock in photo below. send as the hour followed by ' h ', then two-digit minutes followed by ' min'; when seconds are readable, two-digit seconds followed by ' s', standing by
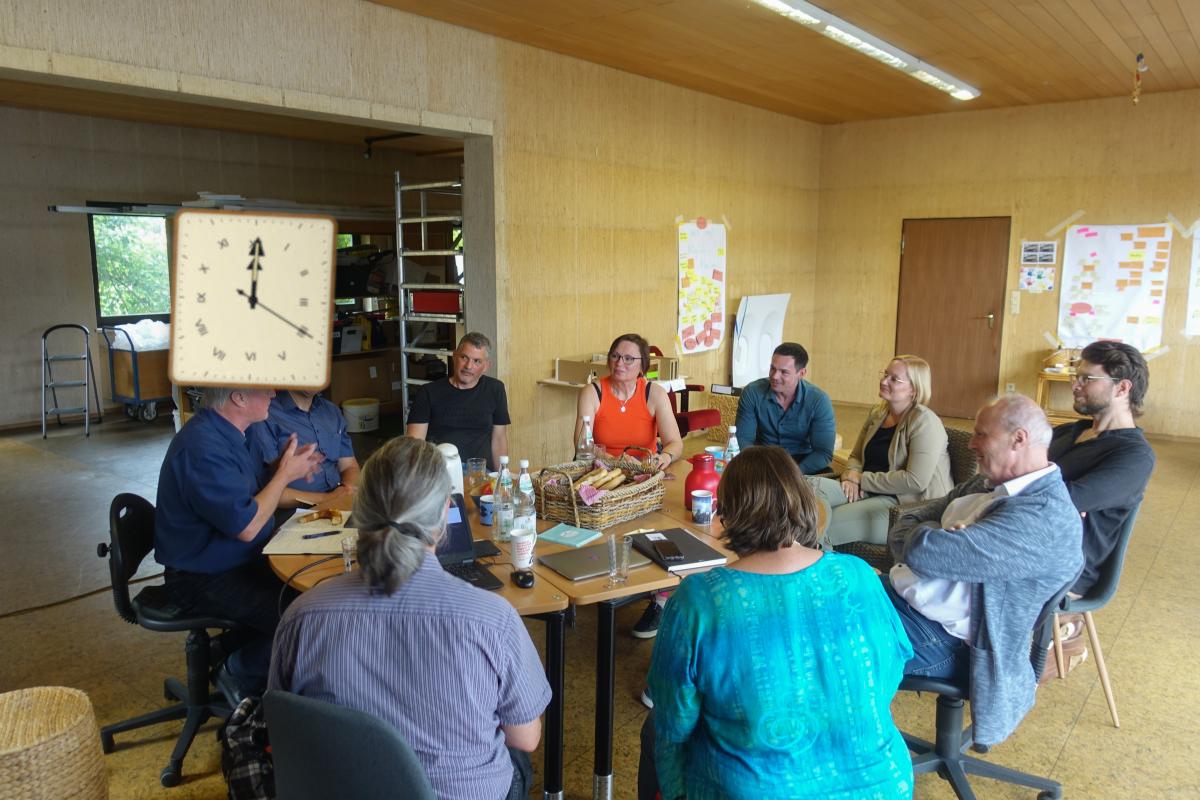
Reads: 12 h 00 min 20 s
